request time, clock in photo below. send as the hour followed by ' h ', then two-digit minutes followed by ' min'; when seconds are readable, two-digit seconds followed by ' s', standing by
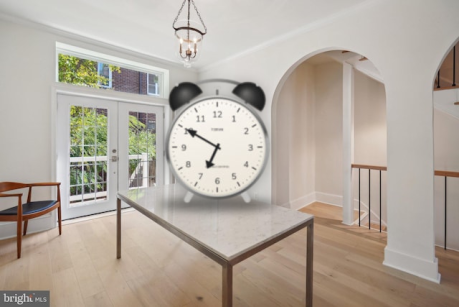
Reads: 6 h 50 min
